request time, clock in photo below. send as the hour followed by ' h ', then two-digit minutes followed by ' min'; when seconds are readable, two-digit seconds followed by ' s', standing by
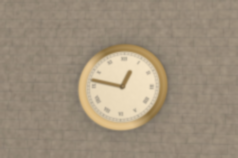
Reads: 12 h 47 min
